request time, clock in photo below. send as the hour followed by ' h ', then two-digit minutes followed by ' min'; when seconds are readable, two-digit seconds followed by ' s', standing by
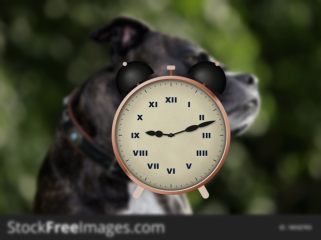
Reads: 9 h 12 min
